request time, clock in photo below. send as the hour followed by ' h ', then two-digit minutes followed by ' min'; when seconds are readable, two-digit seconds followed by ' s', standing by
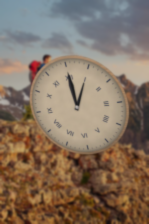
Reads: 1 h 00 min
